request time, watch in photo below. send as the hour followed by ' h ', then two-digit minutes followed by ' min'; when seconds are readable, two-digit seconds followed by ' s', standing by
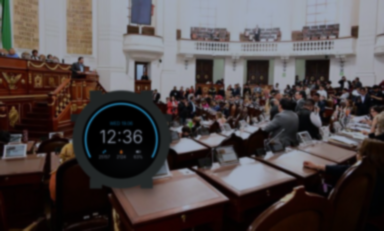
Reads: 12 h 36 min
